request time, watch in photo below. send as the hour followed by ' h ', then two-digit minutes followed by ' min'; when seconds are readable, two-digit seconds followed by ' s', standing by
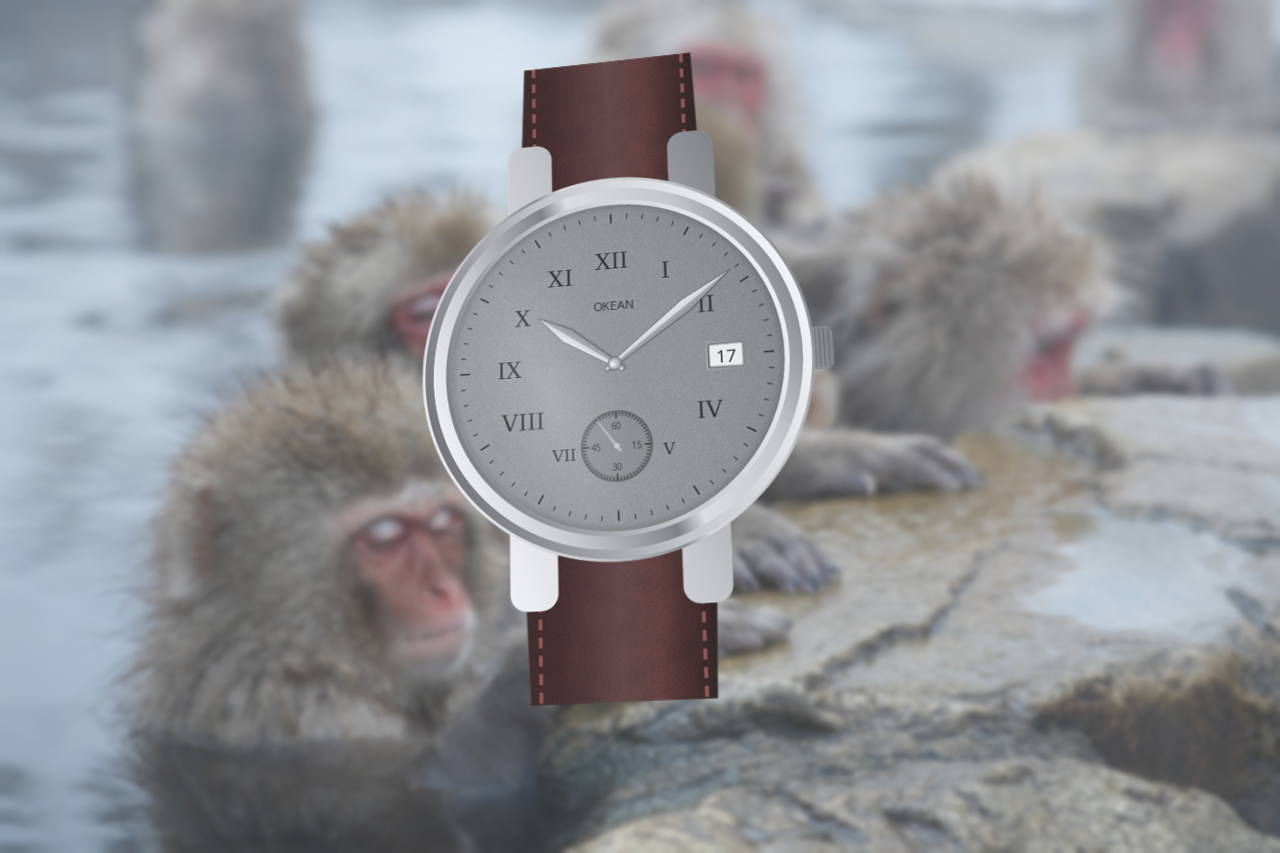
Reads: 10 h 08 min 54 s
